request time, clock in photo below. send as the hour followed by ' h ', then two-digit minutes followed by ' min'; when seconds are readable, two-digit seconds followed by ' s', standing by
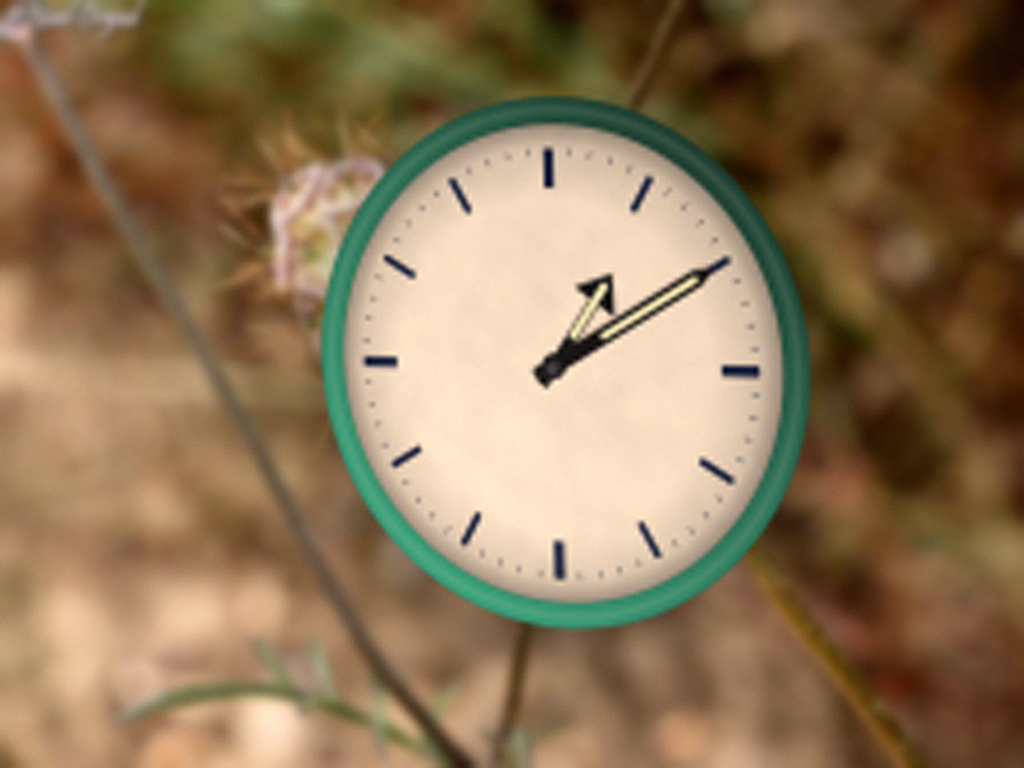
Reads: 1 h 10 min
